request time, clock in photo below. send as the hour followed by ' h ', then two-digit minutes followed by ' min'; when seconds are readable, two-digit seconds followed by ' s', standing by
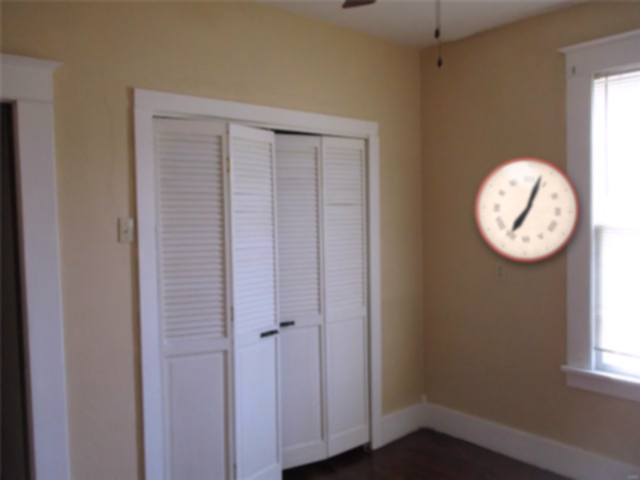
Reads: 7 h 03 min
